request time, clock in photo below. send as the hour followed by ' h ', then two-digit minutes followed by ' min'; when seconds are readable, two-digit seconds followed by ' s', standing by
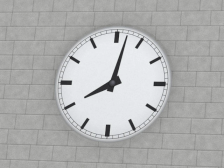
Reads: 8 h 02 min
